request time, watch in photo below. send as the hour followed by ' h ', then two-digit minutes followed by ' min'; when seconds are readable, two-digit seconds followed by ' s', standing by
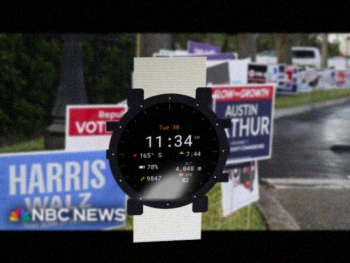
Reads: 11 h 34 min
